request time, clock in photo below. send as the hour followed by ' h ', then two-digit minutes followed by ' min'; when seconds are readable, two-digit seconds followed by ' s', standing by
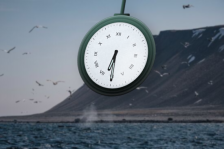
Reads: 6 h 30 min
